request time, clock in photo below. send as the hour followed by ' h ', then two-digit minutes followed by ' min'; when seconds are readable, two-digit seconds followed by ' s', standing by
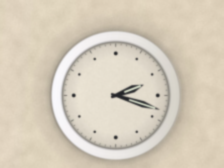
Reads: 2 h 18 min
